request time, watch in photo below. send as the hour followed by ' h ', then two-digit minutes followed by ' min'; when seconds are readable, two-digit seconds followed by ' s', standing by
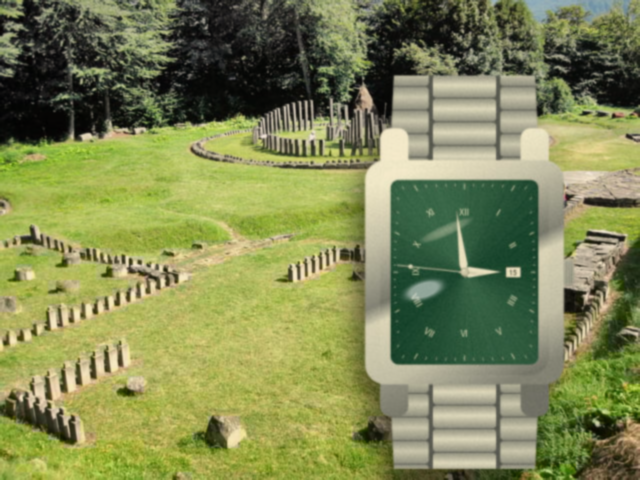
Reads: 2 h 58 min 46 s
